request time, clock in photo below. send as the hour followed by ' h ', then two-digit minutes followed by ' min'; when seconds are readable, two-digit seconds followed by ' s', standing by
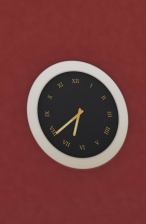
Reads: 6 h 39 min
